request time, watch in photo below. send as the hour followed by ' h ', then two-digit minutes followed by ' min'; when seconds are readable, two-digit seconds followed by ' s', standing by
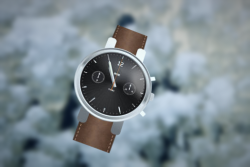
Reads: 10 h 55 min
